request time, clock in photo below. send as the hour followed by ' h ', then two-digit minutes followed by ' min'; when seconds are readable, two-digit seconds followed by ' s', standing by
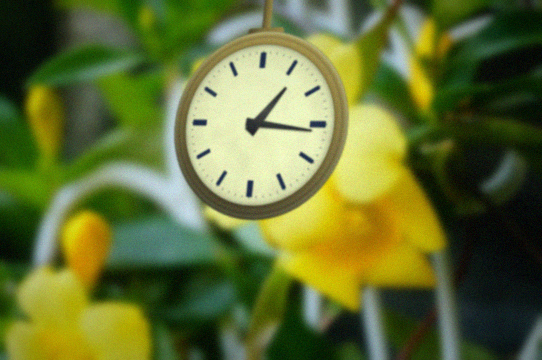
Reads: 1 h 16 min
